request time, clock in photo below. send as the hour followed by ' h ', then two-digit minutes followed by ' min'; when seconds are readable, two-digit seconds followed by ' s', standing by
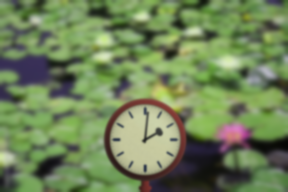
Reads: 2 h 01 min
